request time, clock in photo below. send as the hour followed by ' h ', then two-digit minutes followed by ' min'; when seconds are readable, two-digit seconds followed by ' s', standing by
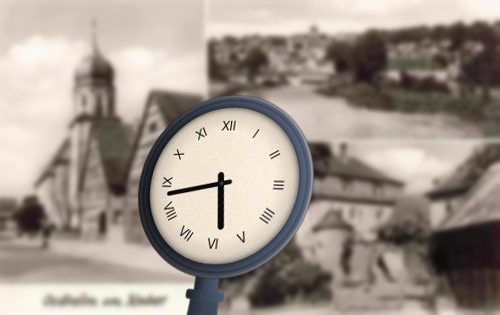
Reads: 5 h 43 min
